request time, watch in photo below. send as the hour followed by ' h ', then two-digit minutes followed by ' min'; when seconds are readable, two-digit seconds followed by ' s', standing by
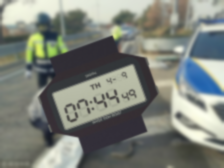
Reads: 7 h 44 min 49 s
